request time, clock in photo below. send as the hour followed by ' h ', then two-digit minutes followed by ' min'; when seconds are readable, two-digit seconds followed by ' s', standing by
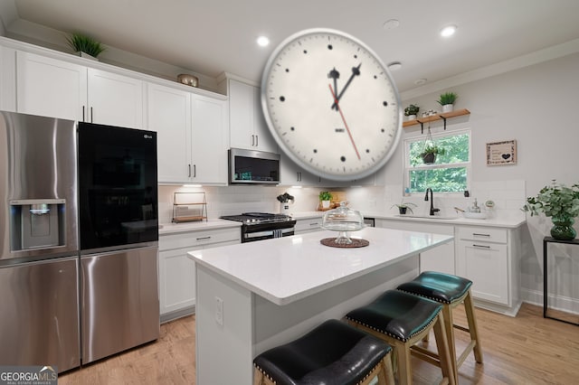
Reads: 12 h 06 min 27 s
